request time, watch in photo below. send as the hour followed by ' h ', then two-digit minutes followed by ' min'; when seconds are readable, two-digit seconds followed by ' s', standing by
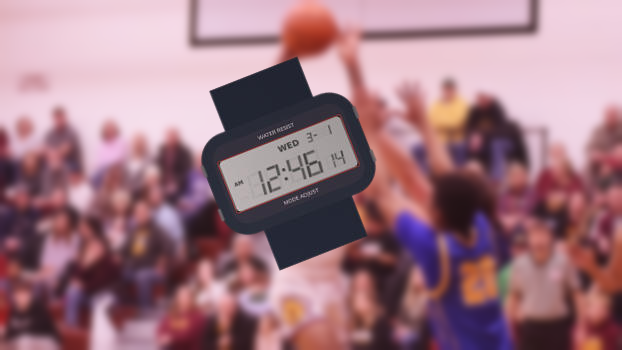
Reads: 12 h 46 min 14 s
